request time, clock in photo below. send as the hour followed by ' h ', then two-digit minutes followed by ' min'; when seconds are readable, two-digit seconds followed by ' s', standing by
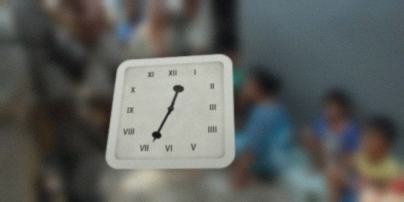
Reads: 12 h 34 min
